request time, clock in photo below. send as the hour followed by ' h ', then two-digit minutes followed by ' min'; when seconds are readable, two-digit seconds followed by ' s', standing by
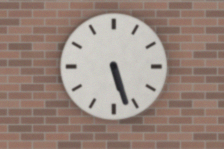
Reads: 5 h 27 min
